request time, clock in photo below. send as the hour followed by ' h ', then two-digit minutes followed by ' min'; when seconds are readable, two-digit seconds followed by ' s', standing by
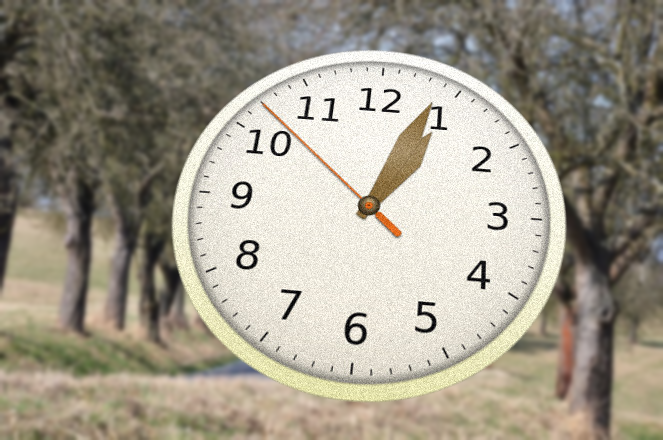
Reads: 1 h 03 min 52 s
